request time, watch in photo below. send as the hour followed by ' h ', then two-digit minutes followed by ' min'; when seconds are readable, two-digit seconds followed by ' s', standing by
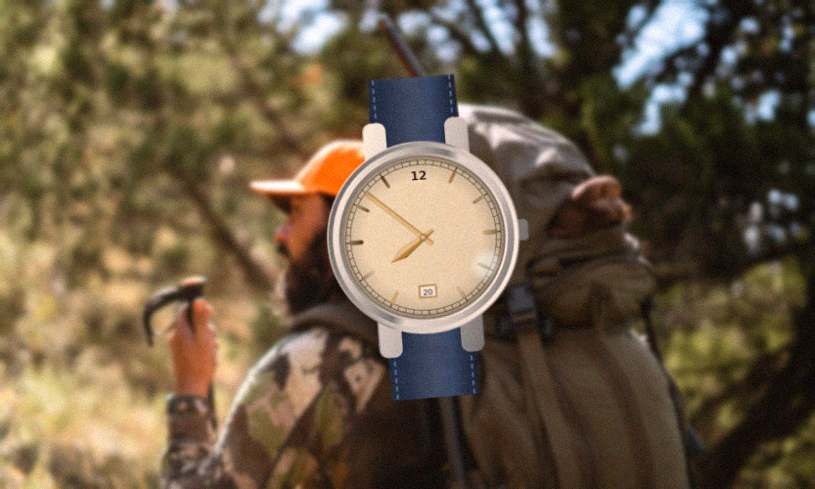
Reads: 7 h 52 min
